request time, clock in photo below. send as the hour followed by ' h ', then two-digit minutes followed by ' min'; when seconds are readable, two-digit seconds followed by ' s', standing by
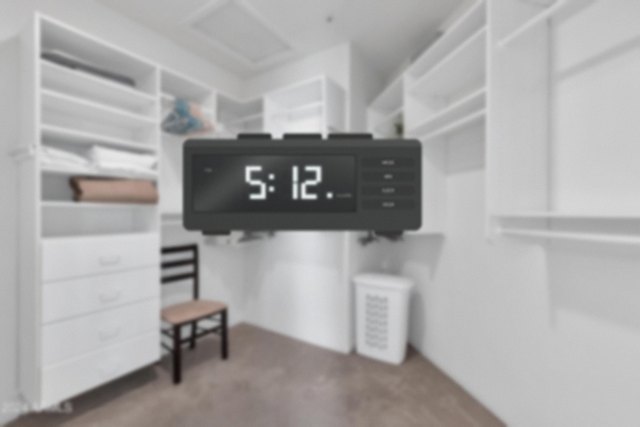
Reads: 5 h 12 min
